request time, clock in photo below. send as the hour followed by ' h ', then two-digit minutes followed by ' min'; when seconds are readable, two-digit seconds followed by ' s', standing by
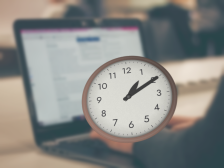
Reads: 1 h 10 min
